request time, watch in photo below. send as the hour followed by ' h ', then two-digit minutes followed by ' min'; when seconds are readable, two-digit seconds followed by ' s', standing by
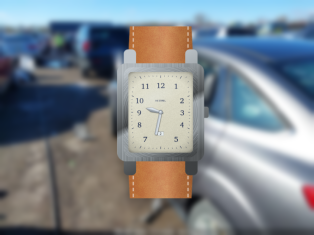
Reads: 9 h 32 min
